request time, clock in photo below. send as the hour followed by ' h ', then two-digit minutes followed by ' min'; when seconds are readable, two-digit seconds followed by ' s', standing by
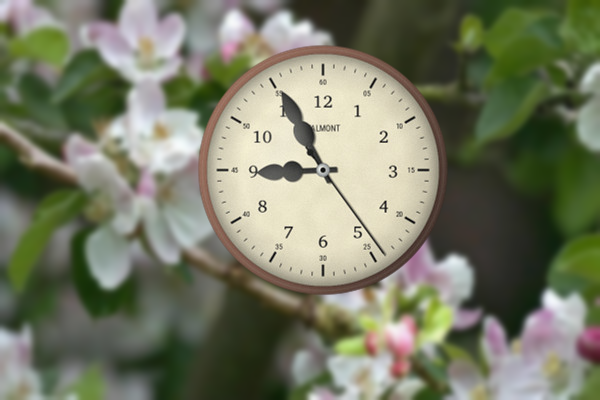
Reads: 8 h 55 min 24 s
